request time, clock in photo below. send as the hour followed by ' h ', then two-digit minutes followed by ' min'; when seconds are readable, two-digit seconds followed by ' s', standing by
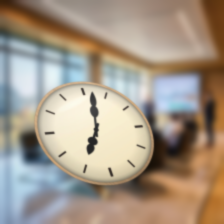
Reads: 7 h 02 min
